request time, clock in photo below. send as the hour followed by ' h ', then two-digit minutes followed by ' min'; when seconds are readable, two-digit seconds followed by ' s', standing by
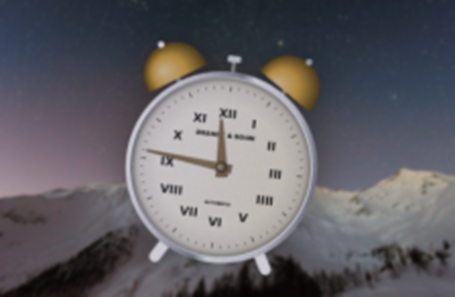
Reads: 11 h 46 min
